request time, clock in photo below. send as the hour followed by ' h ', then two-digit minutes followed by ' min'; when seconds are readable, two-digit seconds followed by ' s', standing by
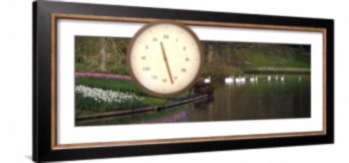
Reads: 11 h 27 min
